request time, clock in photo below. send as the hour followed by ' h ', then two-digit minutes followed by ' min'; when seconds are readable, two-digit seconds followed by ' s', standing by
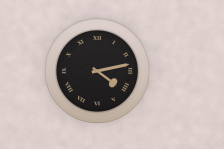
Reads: 4 h 13 min
